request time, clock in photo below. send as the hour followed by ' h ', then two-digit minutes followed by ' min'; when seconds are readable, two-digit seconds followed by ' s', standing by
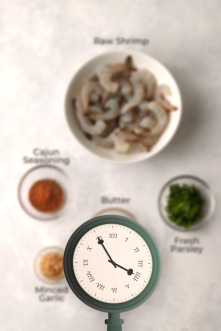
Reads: 3 h 55 min
